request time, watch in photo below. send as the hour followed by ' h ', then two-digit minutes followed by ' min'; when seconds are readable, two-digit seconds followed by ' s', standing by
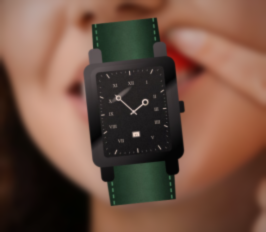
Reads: 1 h 53 min
